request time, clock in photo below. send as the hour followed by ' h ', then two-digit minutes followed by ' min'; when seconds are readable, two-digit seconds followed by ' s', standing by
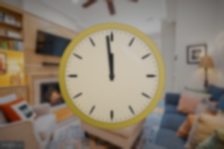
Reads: 11 h 59 min
